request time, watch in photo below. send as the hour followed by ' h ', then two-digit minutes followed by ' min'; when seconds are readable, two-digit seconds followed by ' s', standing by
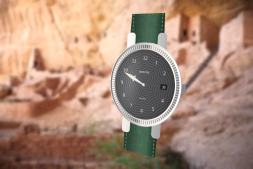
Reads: 9 h 49 min
